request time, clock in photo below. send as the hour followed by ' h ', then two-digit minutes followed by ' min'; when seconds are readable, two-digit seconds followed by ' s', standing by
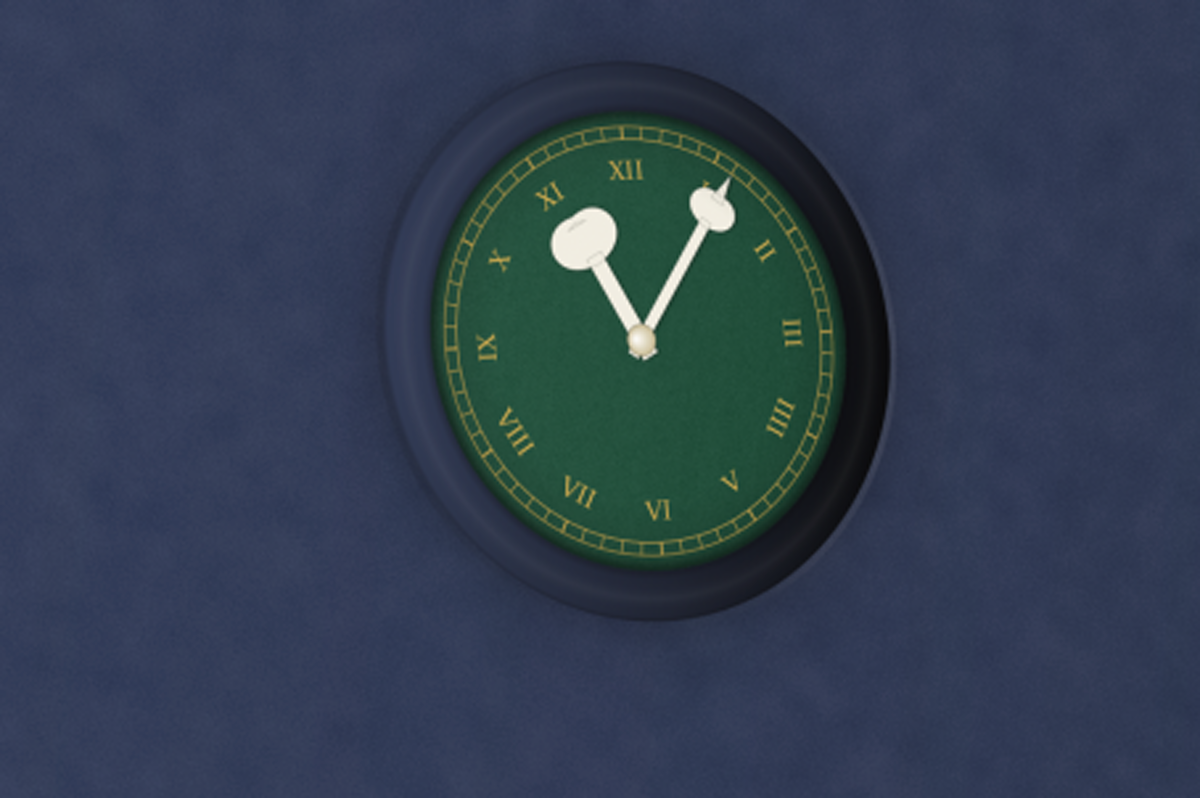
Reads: 11 h 06 min
